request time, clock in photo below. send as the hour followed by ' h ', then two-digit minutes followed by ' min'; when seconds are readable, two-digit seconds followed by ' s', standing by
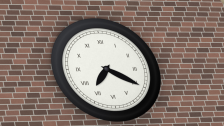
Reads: 7 h 20 min
